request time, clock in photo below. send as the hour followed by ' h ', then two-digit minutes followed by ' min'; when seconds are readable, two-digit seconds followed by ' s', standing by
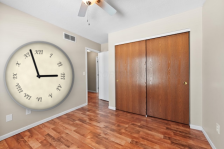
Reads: 2 h 57 min
